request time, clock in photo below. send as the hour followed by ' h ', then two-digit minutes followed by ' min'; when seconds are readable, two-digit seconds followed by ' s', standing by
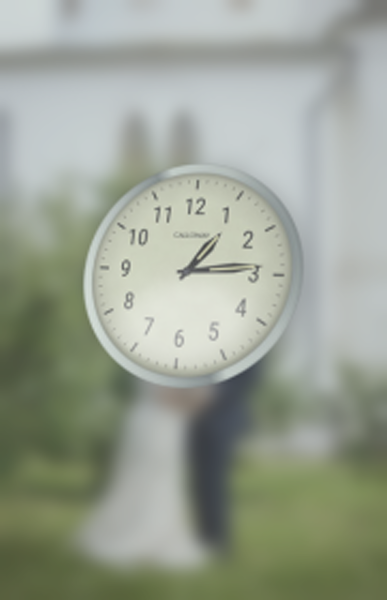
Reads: 1 h 14 min
